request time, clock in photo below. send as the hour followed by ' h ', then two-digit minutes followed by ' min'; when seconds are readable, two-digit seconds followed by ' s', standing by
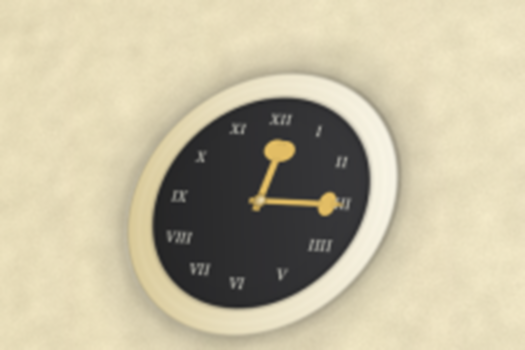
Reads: 12 h 15 min
